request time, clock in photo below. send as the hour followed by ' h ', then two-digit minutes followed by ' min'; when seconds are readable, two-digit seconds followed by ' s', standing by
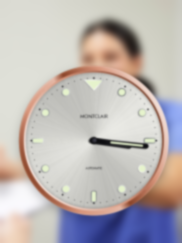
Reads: 3 h 16 min
